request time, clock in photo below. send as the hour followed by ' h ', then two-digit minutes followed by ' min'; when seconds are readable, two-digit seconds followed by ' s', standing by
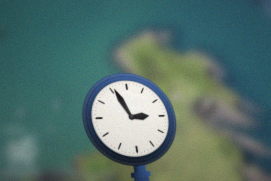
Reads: 2 h 56 min
